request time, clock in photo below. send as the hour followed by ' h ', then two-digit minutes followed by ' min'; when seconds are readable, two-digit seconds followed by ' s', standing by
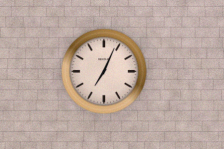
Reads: 7 h 04 min
